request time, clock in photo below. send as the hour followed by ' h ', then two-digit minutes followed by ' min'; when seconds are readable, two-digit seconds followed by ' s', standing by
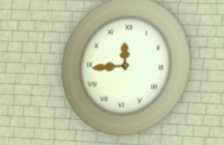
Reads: 11 h 44 min
